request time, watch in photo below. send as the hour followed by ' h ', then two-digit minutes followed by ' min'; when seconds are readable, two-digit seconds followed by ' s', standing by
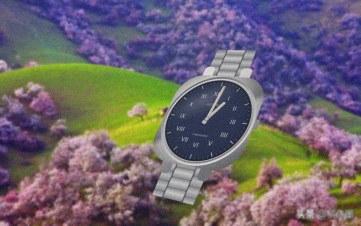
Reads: 1 h 01 min
